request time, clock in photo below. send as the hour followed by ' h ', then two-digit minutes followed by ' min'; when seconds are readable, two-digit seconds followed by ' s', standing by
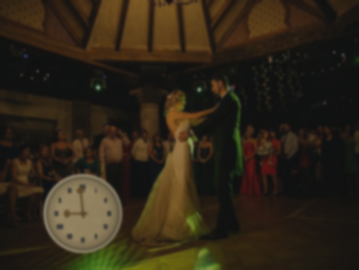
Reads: 8 h 59 min
